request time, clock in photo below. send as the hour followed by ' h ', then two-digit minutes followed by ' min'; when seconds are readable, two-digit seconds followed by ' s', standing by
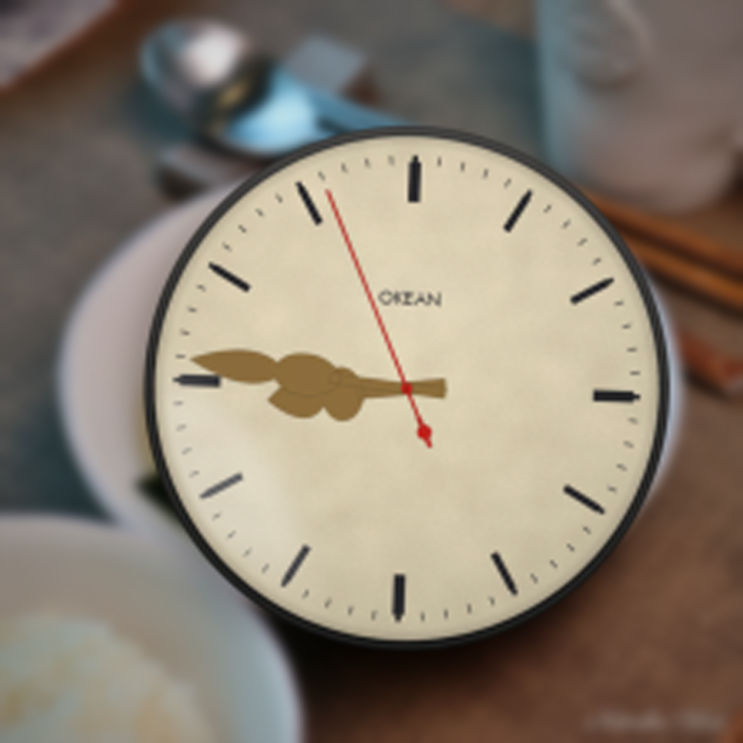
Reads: 8 h 45 min 56 s
